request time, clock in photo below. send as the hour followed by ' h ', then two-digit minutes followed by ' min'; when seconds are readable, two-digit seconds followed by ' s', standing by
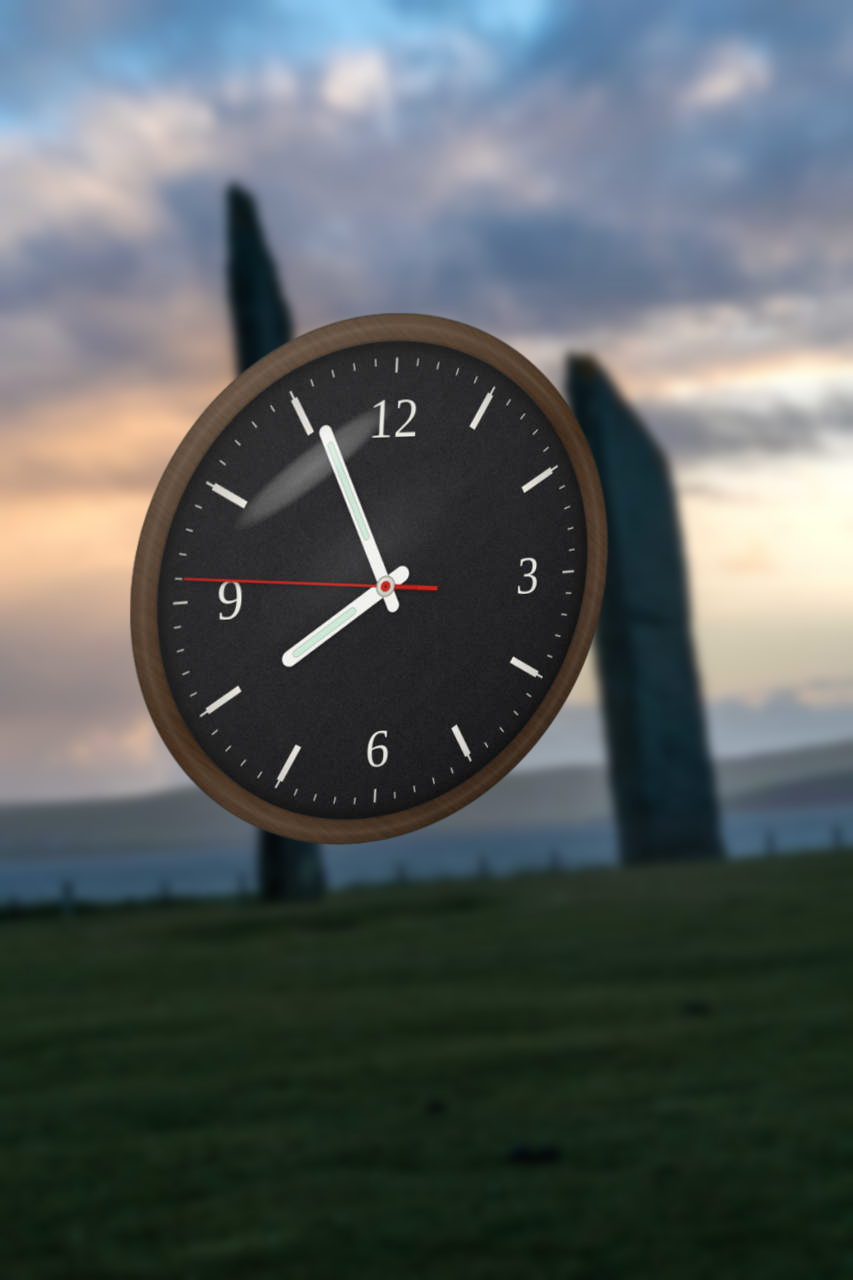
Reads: 7 h 55 min 46 s
